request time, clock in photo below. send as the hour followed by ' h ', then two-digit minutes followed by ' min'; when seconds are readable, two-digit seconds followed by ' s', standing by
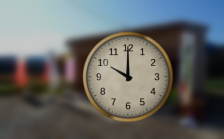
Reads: 10 h 00 min
